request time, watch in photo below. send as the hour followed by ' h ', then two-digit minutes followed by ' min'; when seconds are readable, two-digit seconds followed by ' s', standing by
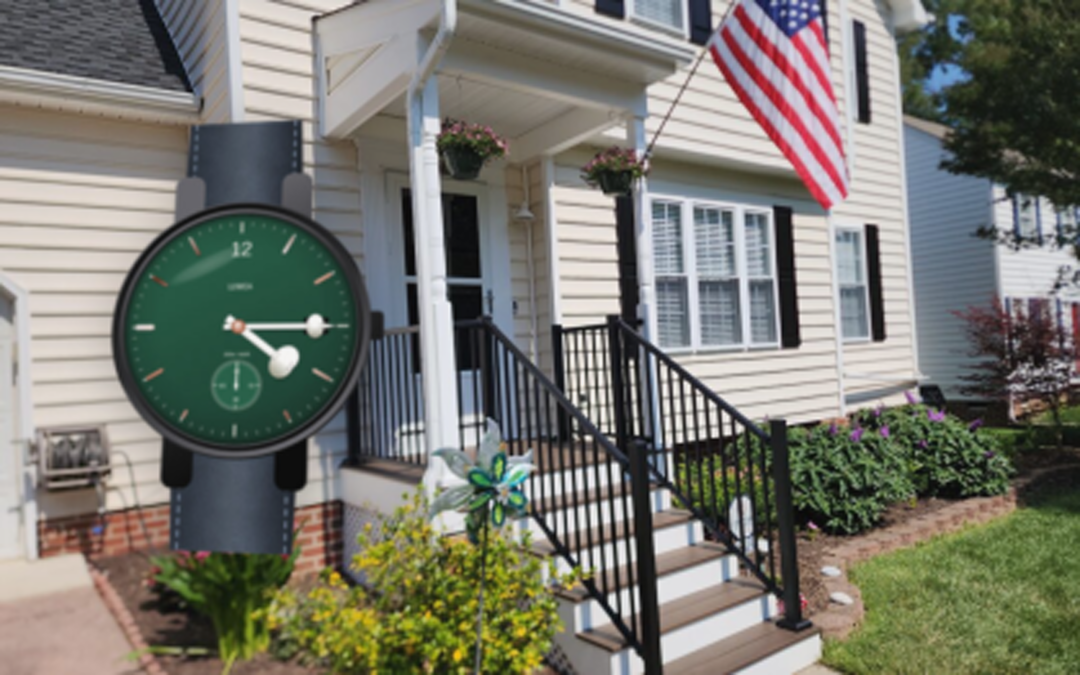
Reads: 4 h 15 min
